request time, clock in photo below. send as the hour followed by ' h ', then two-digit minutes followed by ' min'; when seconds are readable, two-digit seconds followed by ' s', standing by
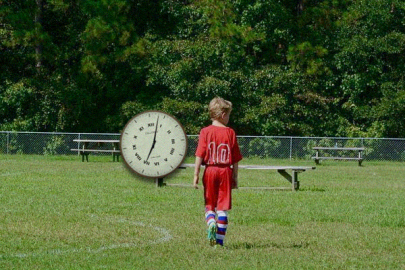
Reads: 7 h 03 min
